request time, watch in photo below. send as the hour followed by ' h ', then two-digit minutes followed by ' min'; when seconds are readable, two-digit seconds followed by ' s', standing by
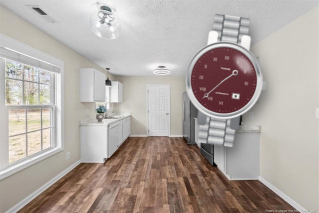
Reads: 1 h 37 min
